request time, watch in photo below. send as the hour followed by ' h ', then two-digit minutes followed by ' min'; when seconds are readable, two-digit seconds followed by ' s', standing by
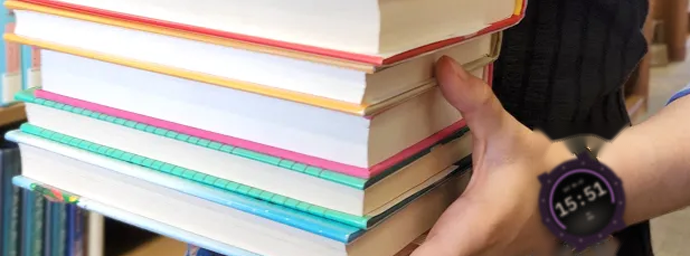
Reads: 15 h 51 min
